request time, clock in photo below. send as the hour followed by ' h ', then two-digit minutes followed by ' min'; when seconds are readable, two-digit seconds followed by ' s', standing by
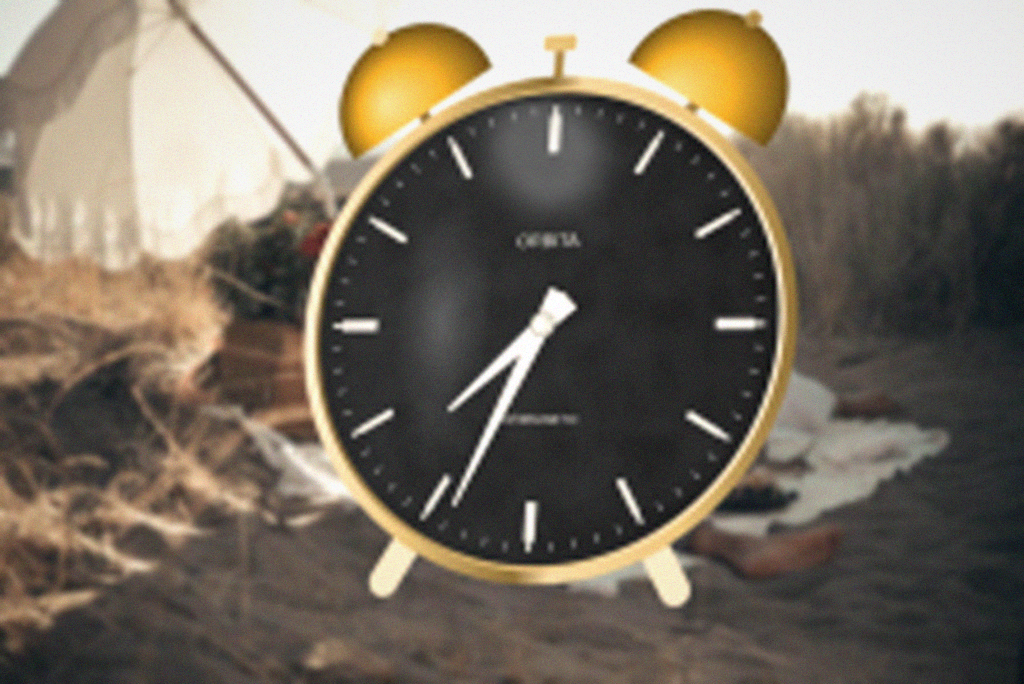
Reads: 7 h 34 min
